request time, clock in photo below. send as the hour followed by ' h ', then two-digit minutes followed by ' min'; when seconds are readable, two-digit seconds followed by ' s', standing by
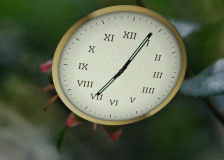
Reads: 7 h 04 min
